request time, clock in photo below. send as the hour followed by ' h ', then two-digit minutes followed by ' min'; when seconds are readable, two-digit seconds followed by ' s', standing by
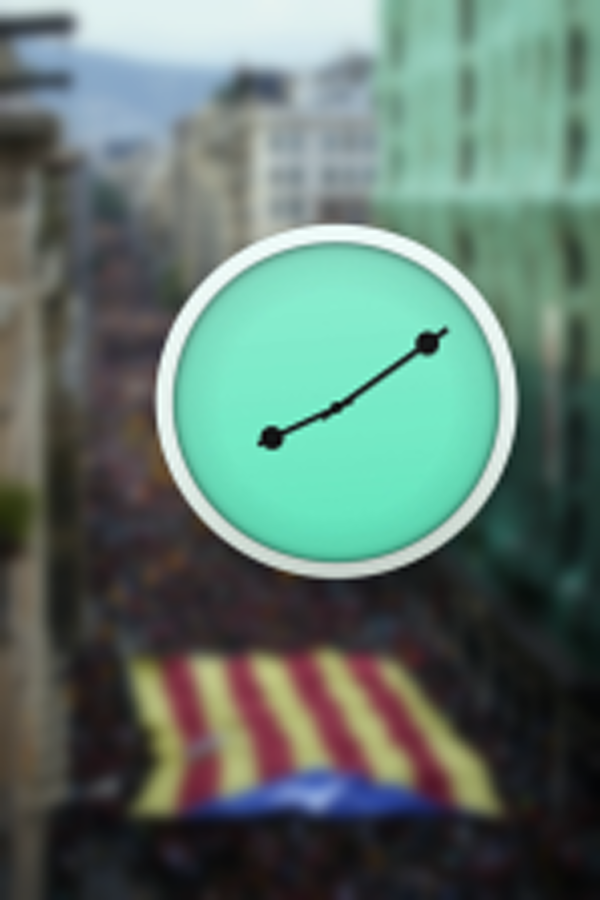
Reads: 8 h 09 min
